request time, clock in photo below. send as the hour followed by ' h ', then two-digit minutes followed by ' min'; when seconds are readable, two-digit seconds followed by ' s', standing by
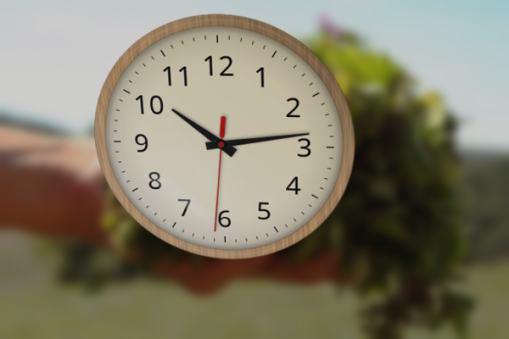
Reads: 10 h 13 min 31 s
